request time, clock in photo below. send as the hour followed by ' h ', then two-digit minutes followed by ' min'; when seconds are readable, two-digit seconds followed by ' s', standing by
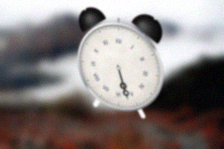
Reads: 5 h 27 min
